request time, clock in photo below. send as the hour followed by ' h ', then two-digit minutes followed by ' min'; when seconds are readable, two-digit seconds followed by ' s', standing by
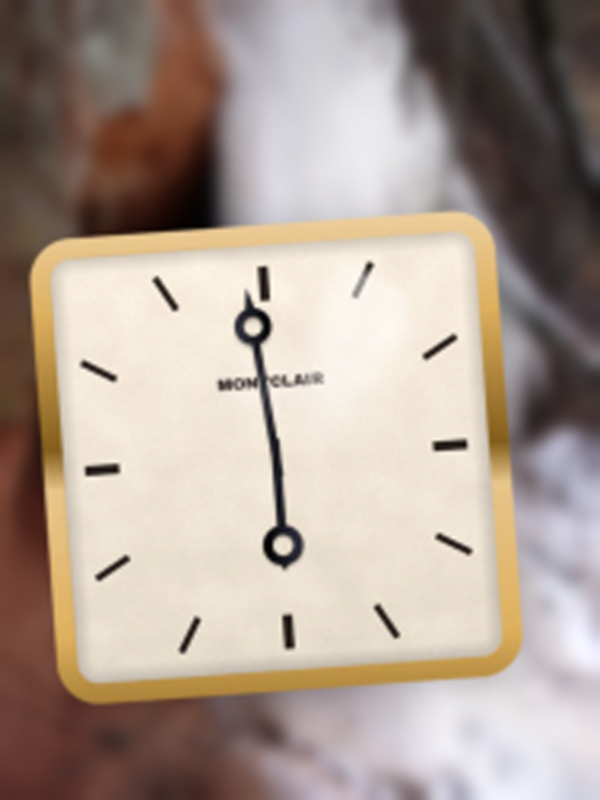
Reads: 5 h 59 min
